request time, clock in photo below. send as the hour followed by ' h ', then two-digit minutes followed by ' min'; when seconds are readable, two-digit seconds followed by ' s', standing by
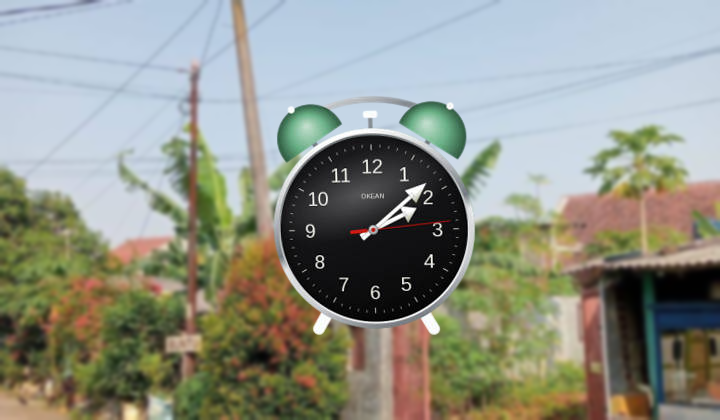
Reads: 2 h 08 min 14 s
